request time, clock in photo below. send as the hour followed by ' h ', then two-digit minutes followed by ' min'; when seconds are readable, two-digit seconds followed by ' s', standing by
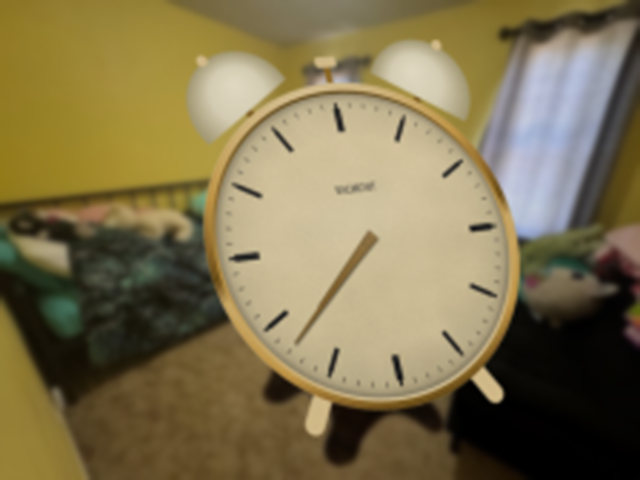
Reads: 7 h 38 min
